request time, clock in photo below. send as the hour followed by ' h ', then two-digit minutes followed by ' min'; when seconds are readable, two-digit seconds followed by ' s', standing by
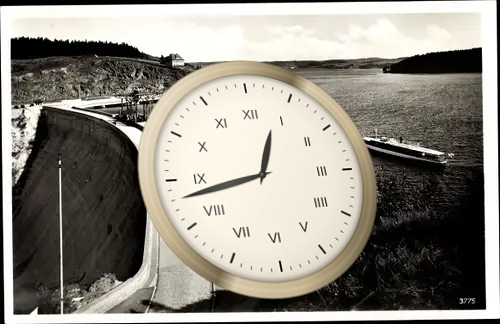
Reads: 12 h 43 min
